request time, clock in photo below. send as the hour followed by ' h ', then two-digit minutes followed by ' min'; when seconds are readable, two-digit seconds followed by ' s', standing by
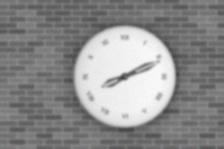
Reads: 8 h 11 min
